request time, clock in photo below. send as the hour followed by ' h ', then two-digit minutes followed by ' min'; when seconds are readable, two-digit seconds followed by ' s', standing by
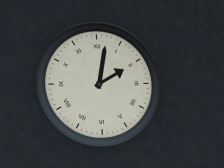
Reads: 2 h 02 min
